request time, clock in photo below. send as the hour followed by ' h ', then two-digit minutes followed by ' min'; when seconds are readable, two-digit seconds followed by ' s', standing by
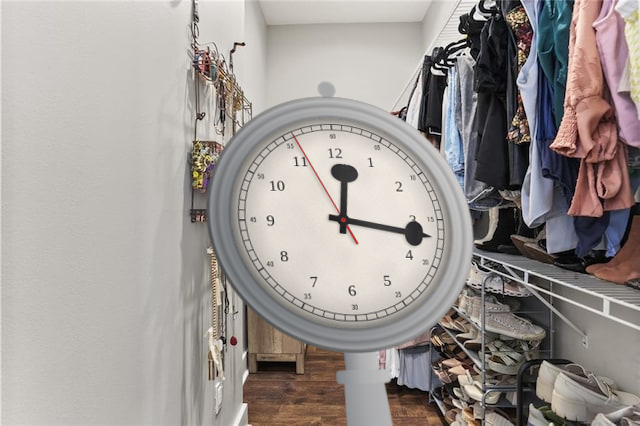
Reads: 12 h 16 min 56 s
